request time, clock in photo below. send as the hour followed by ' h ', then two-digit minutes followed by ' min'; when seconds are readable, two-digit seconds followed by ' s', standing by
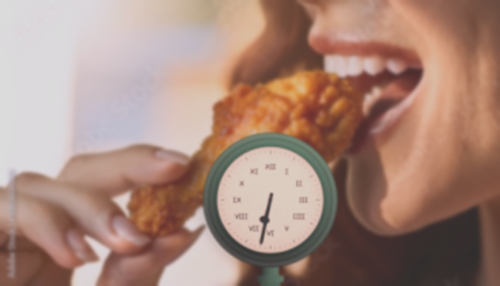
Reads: 6 h 32 min
